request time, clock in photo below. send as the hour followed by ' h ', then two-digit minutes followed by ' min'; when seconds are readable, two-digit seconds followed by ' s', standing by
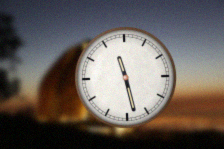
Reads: 11 h 28 min
